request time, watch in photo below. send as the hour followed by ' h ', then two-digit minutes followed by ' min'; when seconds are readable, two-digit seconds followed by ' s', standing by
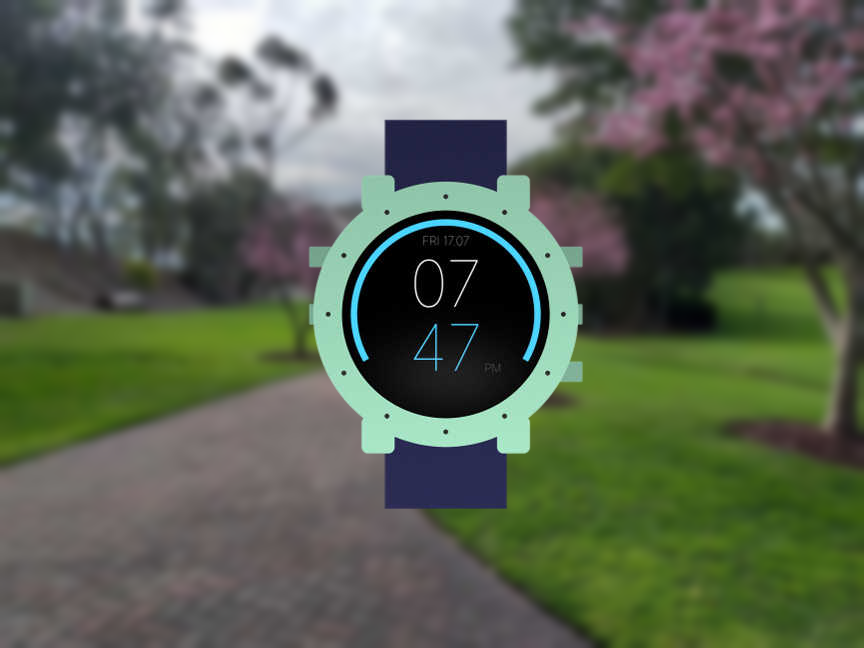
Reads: 7 h 47 min
